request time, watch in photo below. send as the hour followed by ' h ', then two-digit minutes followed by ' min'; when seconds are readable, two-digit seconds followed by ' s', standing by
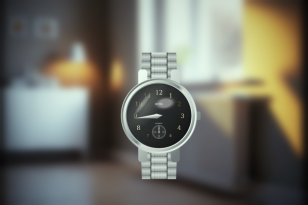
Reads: 8 h 44 min
